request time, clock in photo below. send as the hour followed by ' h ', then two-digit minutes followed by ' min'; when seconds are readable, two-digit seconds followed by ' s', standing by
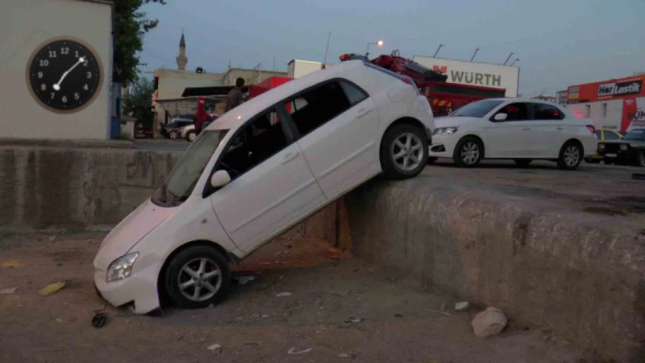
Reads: 7 h 08 min
